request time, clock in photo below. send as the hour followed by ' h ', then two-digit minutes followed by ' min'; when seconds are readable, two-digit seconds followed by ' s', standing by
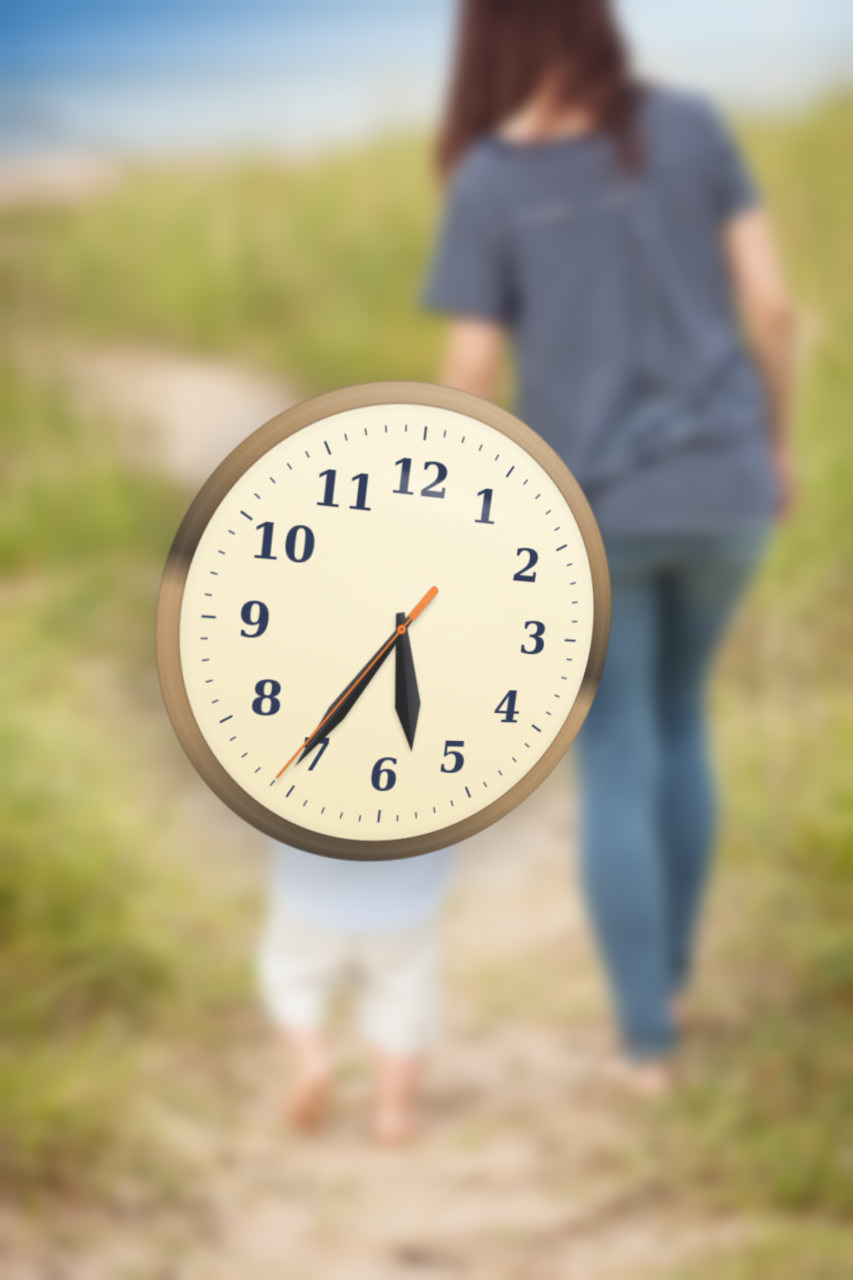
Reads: 5 h 35 min 36 s
